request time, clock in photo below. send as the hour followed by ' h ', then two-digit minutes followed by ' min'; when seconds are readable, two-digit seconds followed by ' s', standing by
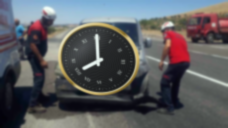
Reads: 8 h 00 min
